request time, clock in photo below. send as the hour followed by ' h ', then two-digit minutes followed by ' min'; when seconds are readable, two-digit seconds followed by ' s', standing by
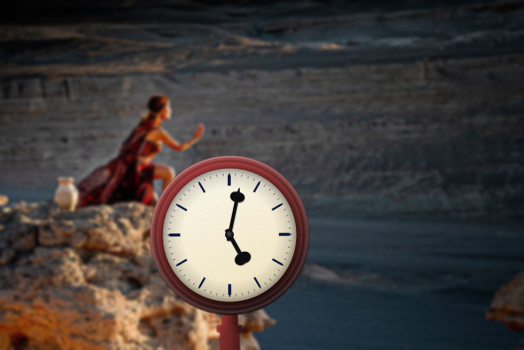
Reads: 5 h 02 min
